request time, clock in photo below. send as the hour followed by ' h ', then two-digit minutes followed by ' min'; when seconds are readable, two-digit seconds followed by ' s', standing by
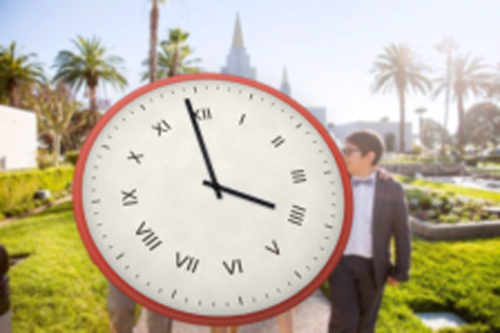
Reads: 3 h 59 min
